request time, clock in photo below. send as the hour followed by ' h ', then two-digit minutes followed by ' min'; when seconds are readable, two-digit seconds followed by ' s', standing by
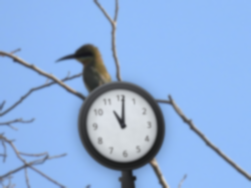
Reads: 11 h 01 min
